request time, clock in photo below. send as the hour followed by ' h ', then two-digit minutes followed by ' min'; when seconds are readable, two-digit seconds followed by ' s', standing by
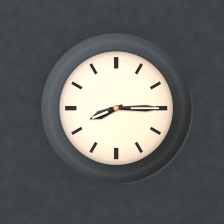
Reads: 8 h 15 min
